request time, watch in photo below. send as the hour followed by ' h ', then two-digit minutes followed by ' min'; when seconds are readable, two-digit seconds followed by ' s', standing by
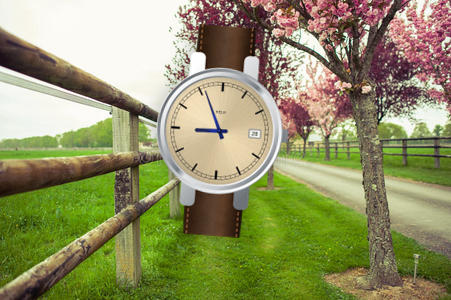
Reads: 8 h 56 min
